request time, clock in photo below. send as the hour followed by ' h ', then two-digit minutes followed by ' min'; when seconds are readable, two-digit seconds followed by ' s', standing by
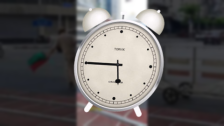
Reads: 5 h 45 min
